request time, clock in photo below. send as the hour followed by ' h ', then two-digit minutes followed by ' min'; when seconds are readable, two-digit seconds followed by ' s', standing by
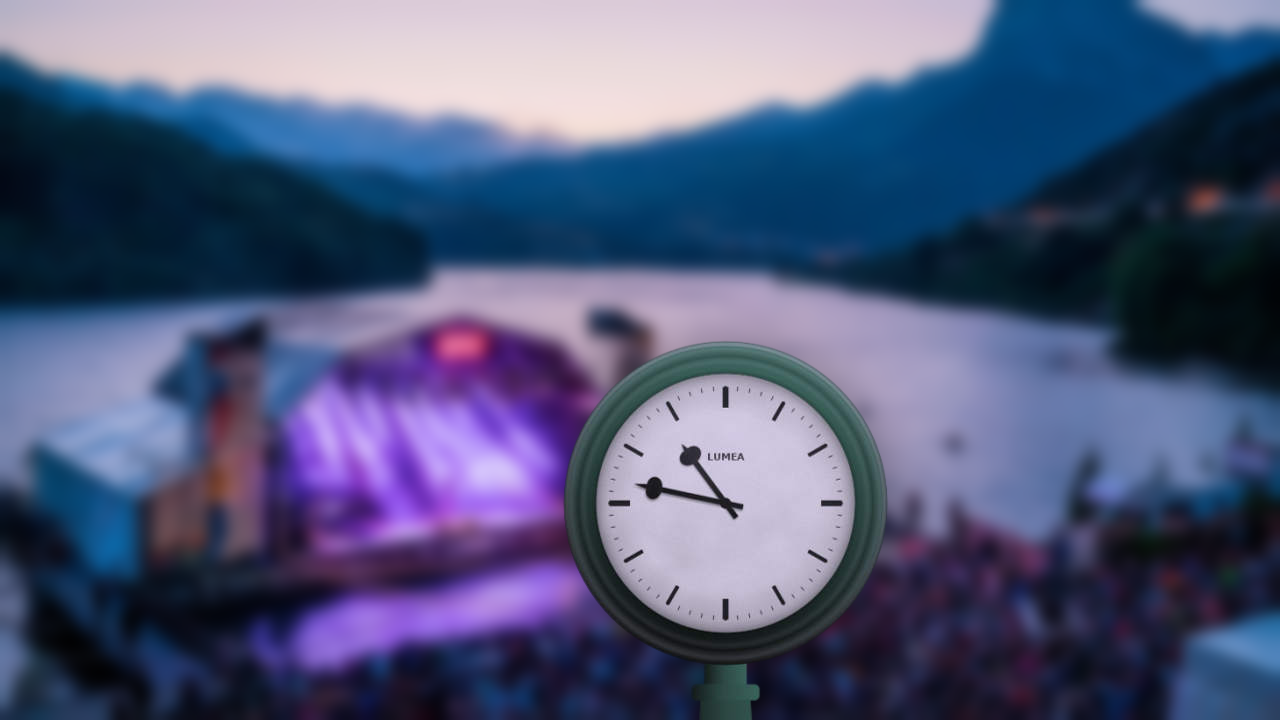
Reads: 10 h 47 min
